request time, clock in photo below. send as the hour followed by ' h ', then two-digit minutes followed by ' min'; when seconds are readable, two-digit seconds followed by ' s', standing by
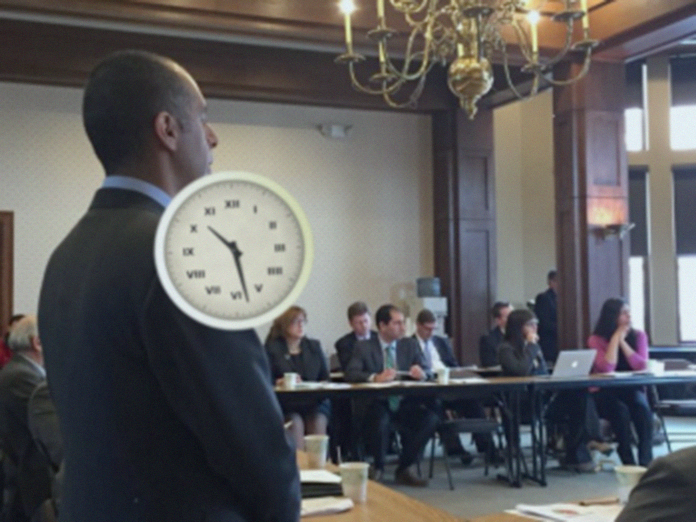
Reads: 10 h 28 min
